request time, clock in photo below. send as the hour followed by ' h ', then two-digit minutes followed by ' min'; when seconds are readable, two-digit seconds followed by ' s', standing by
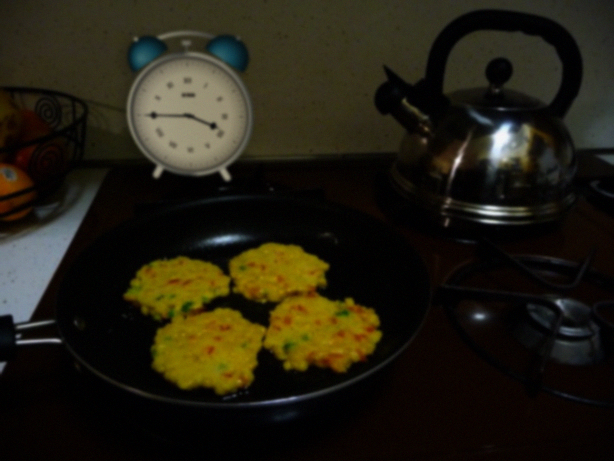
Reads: 3 h 45 min
